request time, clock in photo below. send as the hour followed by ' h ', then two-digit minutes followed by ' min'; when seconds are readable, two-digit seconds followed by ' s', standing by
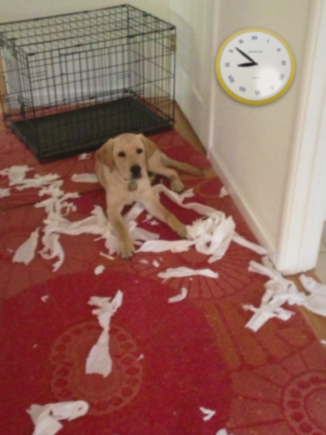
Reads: 8 h 52 min
